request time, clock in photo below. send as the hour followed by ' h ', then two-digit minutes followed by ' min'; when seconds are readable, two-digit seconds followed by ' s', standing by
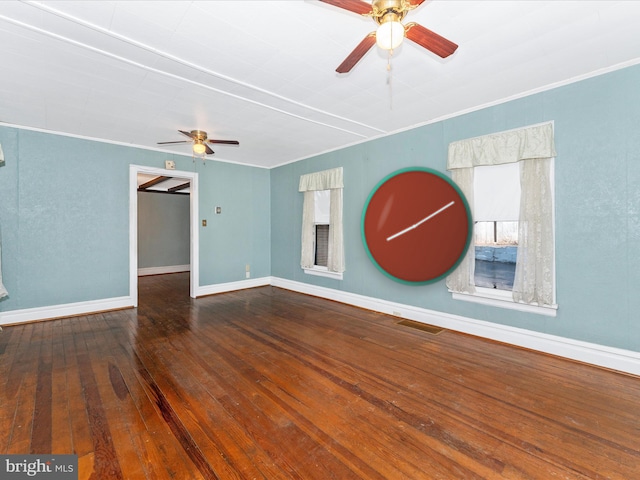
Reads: 8 h 10 min
